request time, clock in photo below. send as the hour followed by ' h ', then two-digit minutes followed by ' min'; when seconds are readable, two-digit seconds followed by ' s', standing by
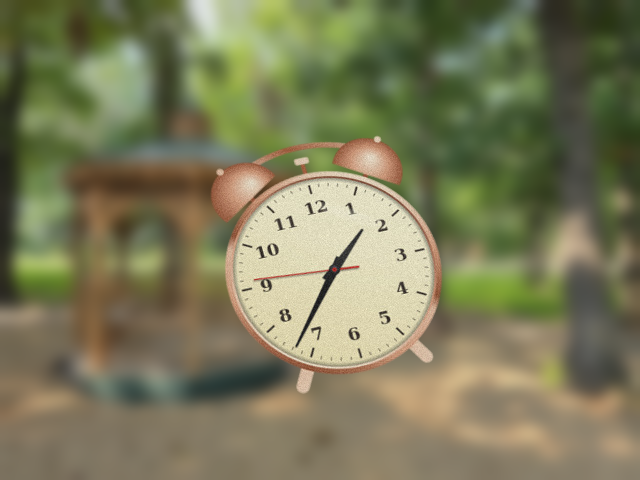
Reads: 1 h 36 min 46 s
